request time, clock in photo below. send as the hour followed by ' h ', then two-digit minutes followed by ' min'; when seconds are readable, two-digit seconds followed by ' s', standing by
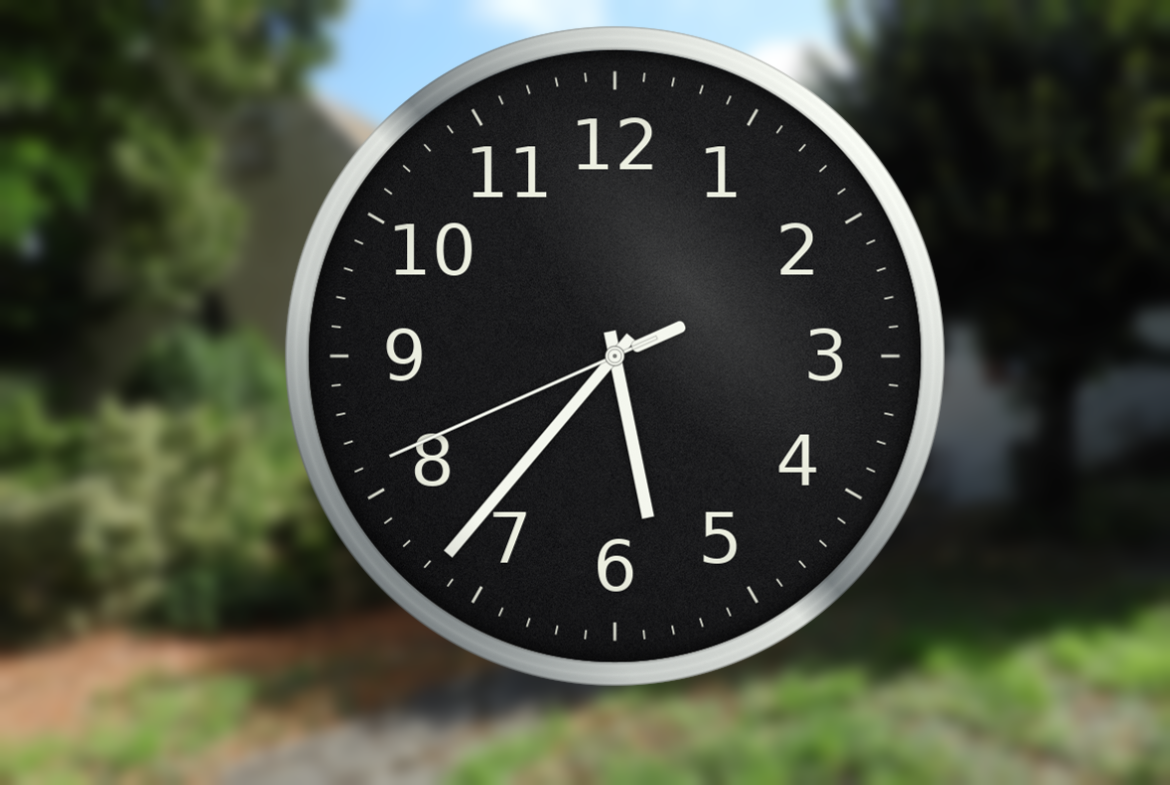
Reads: 5 h 36 min 41 s
